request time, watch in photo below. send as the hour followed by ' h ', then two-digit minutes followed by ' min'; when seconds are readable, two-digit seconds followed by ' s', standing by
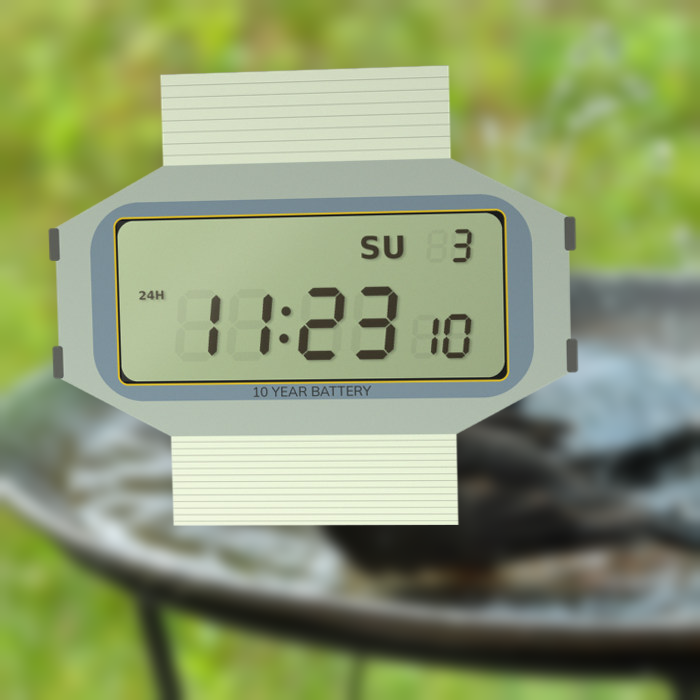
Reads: 11 h 23 min 10 s
